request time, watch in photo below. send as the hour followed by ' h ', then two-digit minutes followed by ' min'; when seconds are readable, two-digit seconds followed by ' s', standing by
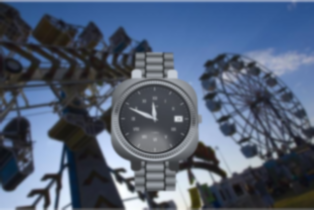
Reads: 11 h 49 min
